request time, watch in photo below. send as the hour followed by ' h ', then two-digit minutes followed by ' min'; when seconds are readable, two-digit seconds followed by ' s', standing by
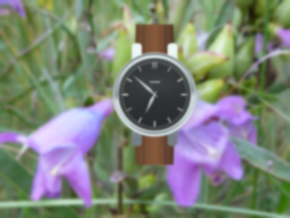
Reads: 6 h 52 min
